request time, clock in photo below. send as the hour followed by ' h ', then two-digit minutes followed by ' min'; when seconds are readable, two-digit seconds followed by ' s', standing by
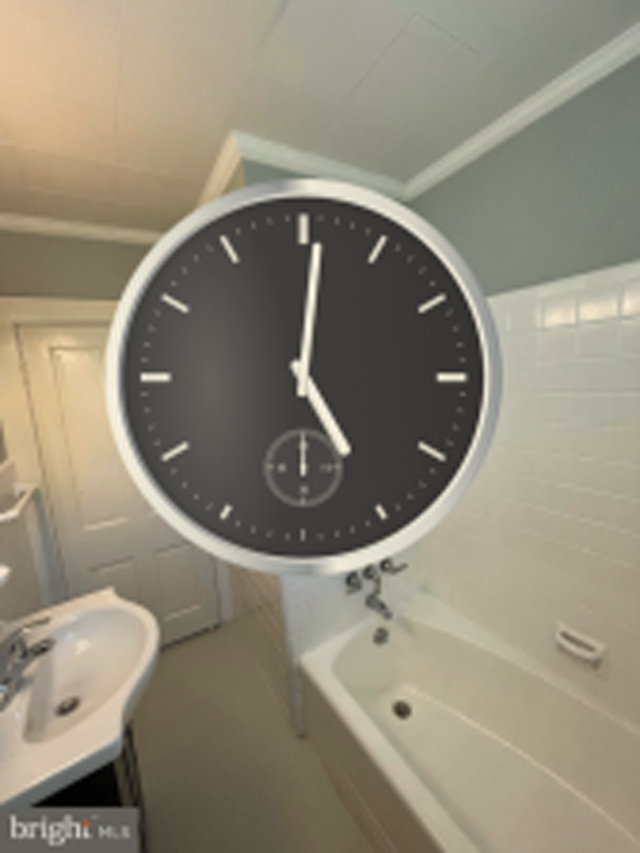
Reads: 5 h 01 min
